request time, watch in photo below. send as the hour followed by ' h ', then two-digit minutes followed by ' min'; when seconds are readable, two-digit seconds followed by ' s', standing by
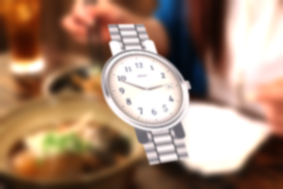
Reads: 2 h 49 min
